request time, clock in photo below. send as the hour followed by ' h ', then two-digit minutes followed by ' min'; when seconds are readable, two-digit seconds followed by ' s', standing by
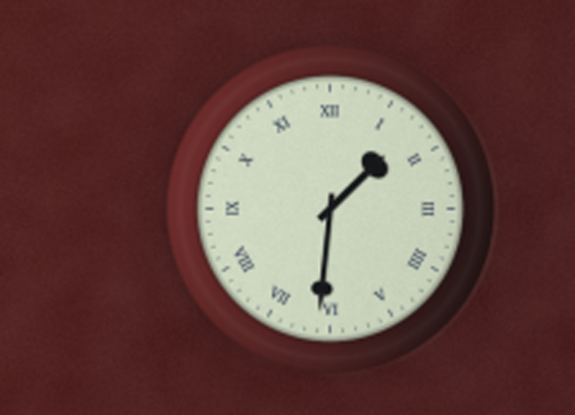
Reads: 1 h 31 min
